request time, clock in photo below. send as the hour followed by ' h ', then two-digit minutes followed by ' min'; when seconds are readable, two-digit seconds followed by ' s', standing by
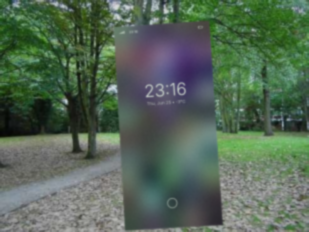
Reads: 23 h 16 min
